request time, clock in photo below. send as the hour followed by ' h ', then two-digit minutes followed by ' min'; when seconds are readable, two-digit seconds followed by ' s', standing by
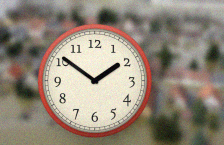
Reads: 1 h 51 min
